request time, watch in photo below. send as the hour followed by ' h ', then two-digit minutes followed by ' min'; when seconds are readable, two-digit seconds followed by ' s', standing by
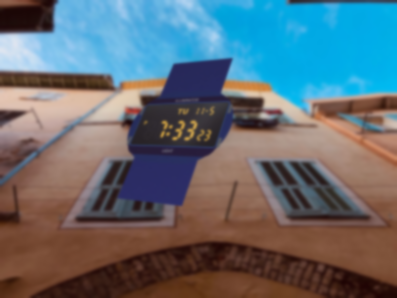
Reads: 7 h 33 min
